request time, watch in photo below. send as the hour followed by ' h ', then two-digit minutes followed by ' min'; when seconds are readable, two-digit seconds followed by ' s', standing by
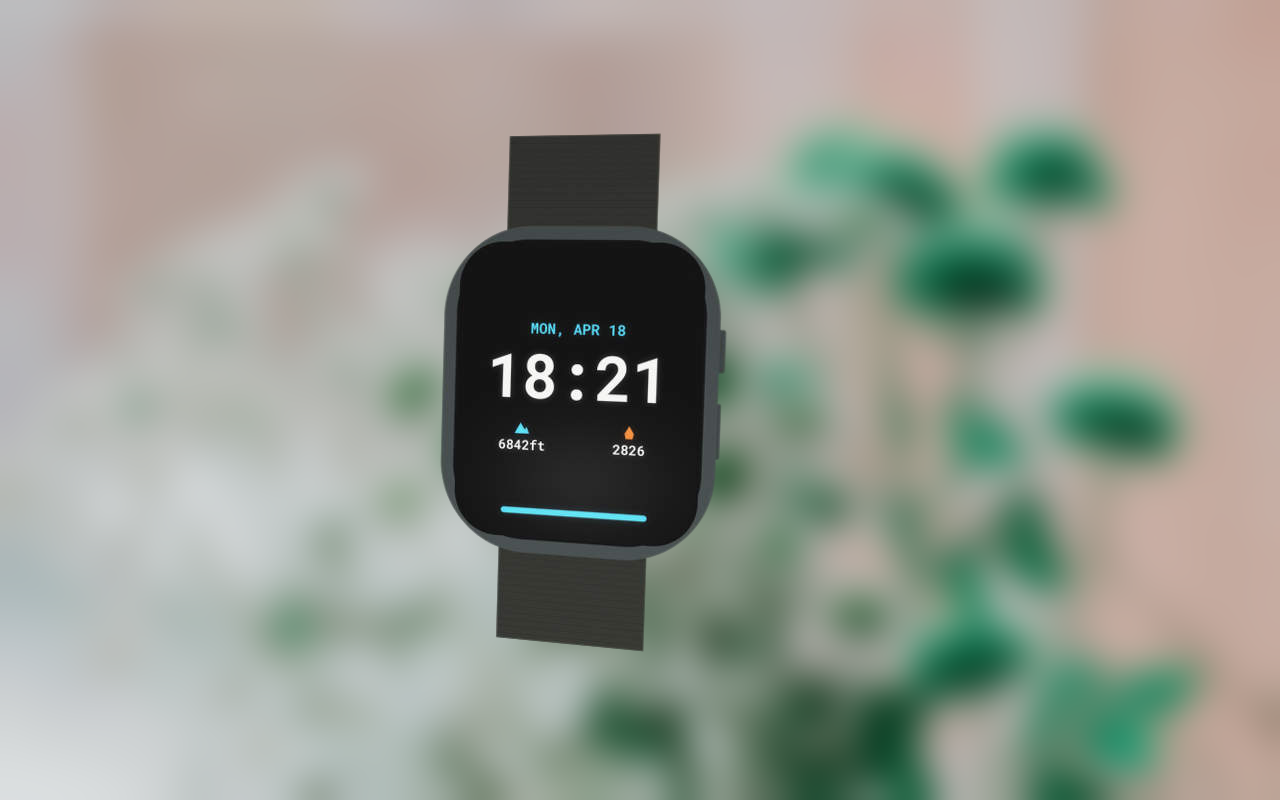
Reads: 18 h 21 min
